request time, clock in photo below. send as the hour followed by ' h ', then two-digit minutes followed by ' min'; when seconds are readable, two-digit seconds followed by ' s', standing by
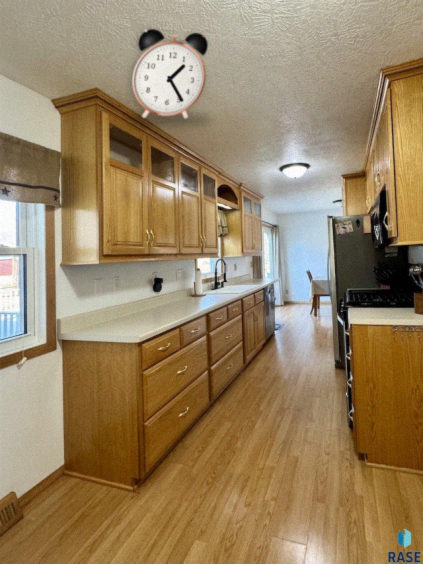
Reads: 1 h 24 min
